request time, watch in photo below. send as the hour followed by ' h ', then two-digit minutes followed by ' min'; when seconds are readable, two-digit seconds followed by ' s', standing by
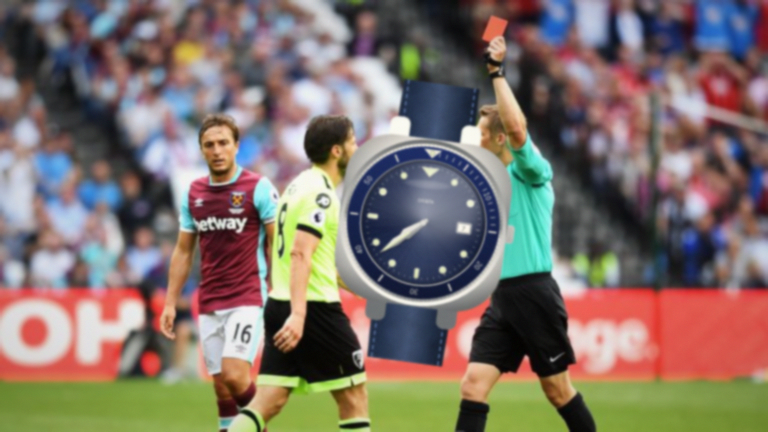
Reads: 7 h 38 min
